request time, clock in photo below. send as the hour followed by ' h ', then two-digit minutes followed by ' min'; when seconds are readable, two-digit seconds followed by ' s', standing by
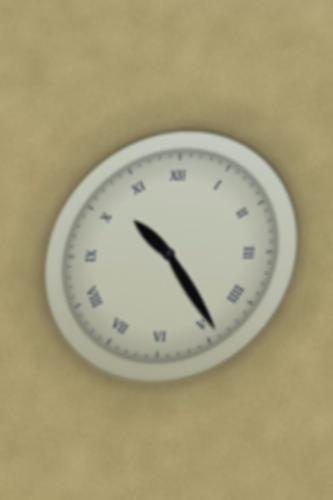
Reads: 10 h 24 min
